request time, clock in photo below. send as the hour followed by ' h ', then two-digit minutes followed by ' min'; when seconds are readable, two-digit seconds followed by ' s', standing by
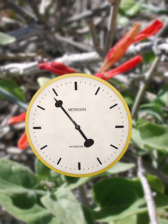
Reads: 4 h 54 min
